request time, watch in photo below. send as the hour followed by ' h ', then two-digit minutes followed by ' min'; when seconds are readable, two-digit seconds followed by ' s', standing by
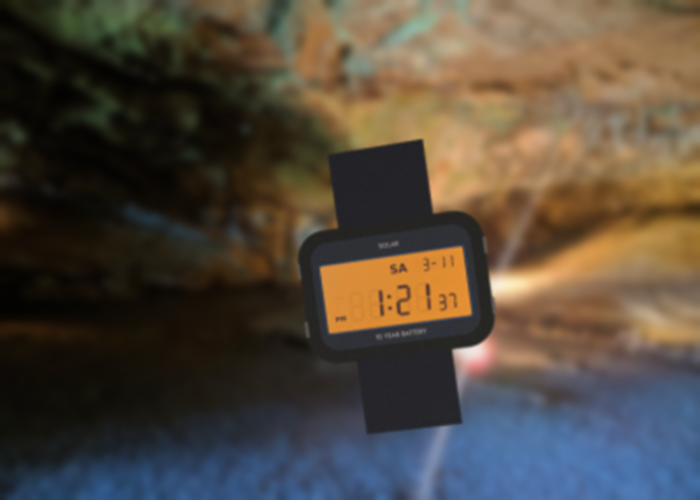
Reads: 1 h 21 min 37 s
